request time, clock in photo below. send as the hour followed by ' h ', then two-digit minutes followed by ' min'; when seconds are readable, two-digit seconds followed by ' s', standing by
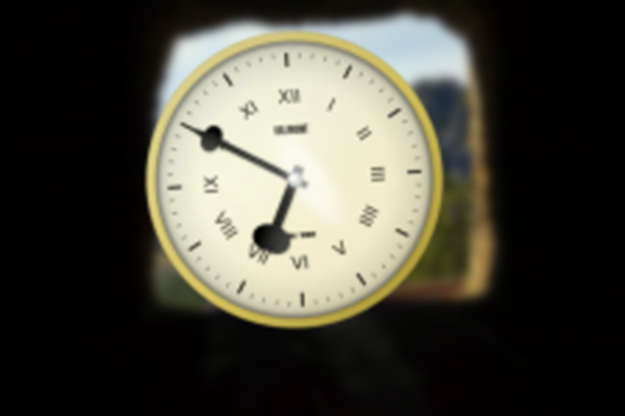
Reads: 6 h 50 min
